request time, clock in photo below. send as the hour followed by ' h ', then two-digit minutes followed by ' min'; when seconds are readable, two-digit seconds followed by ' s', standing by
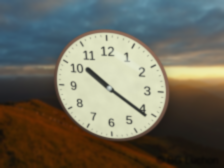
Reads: 10 h 21 min
